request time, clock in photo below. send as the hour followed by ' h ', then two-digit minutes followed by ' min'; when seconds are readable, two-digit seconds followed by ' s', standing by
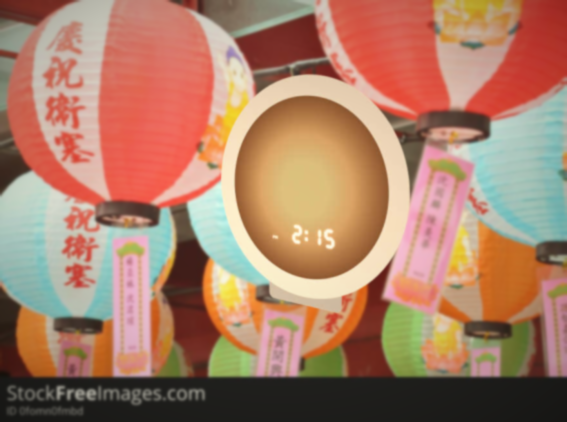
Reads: 2 h 15 min
